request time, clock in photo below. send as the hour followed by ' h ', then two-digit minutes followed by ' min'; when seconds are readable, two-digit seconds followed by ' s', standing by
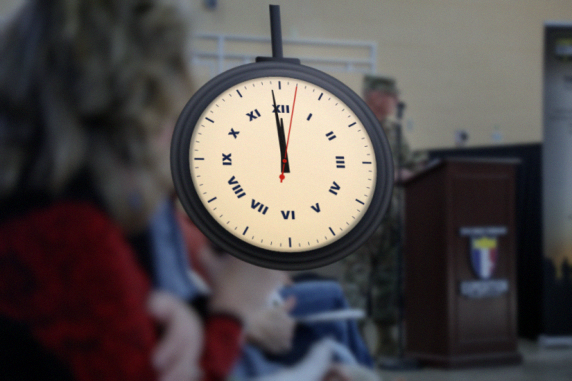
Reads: 11 h 59 min 02 s
